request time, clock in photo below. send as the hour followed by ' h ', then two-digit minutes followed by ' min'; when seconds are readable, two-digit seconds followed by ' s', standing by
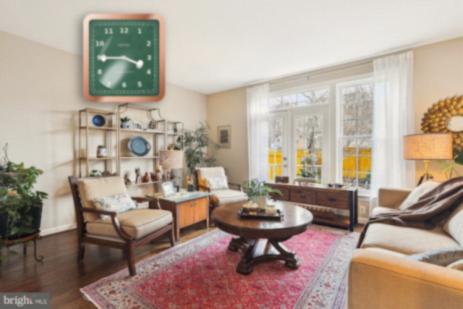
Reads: 3 h 45 min
